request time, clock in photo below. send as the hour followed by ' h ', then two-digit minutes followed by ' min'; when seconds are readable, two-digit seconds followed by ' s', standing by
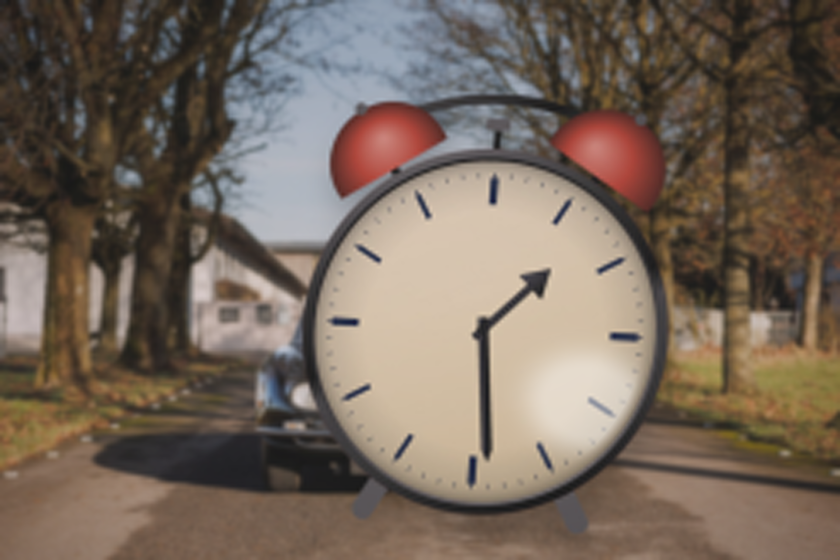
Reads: 1 h 29 min
